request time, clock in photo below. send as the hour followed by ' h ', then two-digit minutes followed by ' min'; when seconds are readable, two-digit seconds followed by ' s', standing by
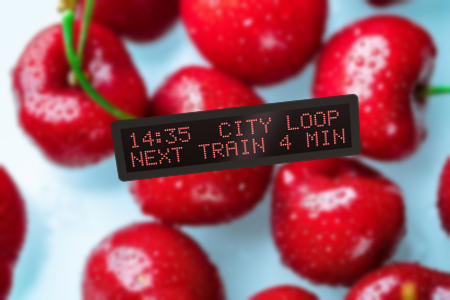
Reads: 14 h 35 min
